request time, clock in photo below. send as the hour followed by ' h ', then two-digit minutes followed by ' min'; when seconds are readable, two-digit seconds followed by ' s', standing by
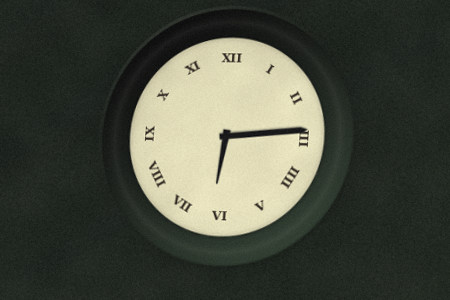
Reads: 6 h 14 min
